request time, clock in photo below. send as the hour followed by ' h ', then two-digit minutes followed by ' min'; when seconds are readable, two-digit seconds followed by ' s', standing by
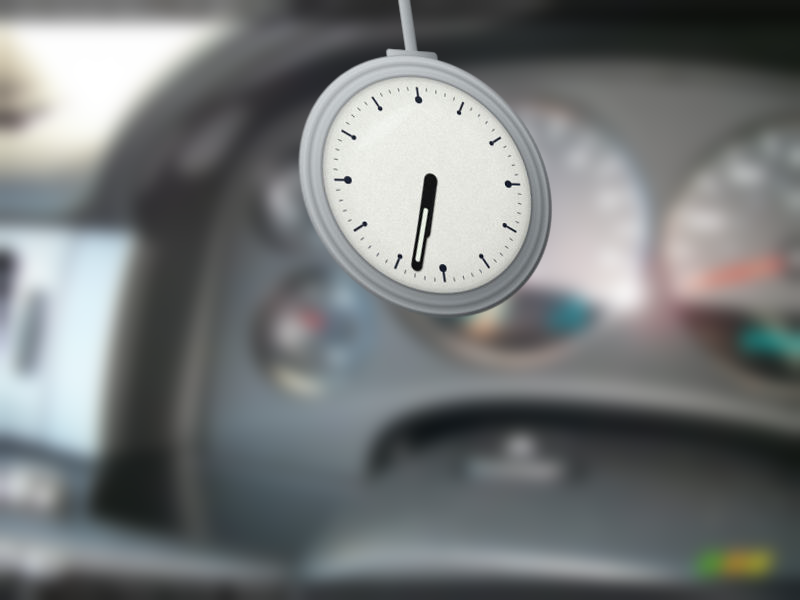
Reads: 6 h 33 min
